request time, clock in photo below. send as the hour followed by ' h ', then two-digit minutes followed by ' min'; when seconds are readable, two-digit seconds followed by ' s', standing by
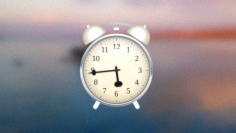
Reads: 5 h 44 min
